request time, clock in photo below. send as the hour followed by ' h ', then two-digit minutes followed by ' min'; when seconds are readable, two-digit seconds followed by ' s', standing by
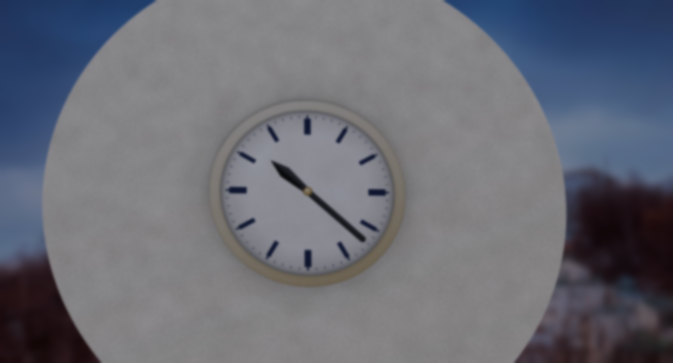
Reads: 10 h 22 min
